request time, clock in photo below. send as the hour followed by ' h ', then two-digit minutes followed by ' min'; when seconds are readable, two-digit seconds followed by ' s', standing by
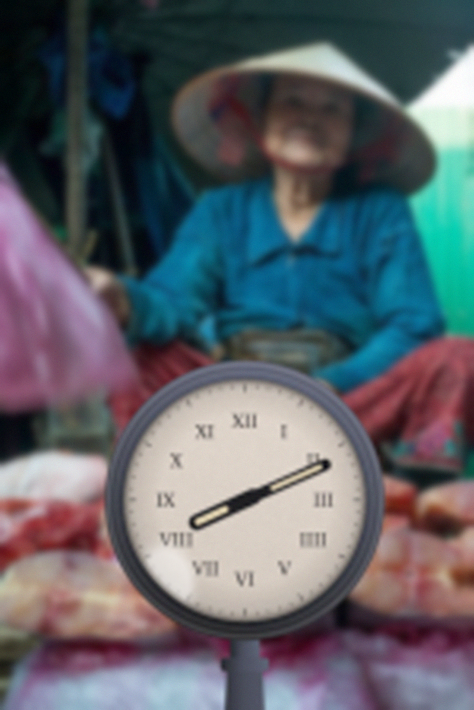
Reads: 8 h 11 min
